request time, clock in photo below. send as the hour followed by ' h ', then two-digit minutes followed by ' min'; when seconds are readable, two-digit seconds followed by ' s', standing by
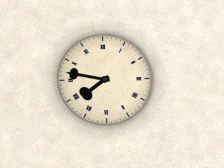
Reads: 7 h 47 min
